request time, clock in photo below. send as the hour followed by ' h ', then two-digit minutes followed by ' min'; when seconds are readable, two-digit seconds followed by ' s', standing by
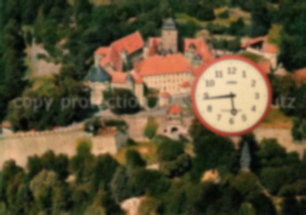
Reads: 5 h 44 min
